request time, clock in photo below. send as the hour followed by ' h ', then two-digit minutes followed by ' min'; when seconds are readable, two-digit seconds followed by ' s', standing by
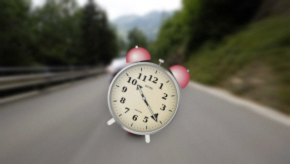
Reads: 10 h 21 min
